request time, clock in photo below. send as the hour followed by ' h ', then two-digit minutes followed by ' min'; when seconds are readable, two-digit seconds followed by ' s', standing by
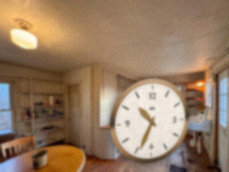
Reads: 10 h 34 min
